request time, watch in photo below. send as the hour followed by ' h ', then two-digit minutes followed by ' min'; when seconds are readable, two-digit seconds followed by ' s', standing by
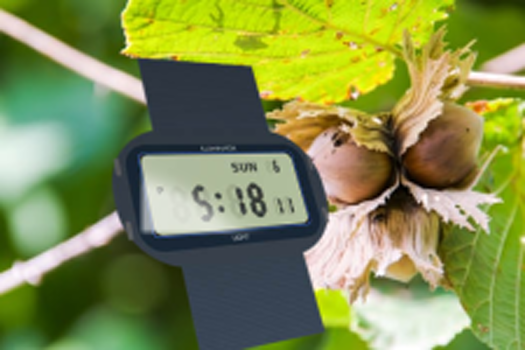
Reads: 5 h 18 min 11 s
